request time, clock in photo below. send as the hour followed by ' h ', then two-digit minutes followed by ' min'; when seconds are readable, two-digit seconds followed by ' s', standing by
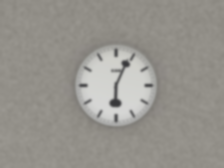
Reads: 6 h 04 min
